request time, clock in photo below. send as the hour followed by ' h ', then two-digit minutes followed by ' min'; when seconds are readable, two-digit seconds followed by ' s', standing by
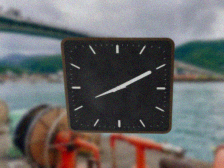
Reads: 8 h 10 min
